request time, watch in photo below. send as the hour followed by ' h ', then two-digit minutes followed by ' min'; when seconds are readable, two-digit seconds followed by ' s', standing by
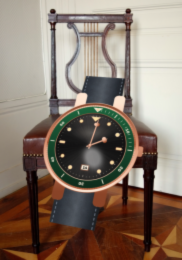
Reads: 2 h 01 min
